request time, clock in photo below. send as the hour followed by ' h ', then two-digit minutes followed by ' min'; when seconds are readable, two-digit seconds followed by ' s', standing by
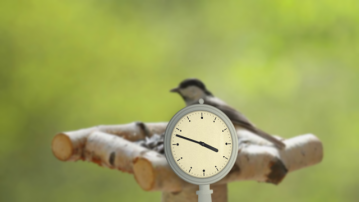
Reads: 3 h 48 min
